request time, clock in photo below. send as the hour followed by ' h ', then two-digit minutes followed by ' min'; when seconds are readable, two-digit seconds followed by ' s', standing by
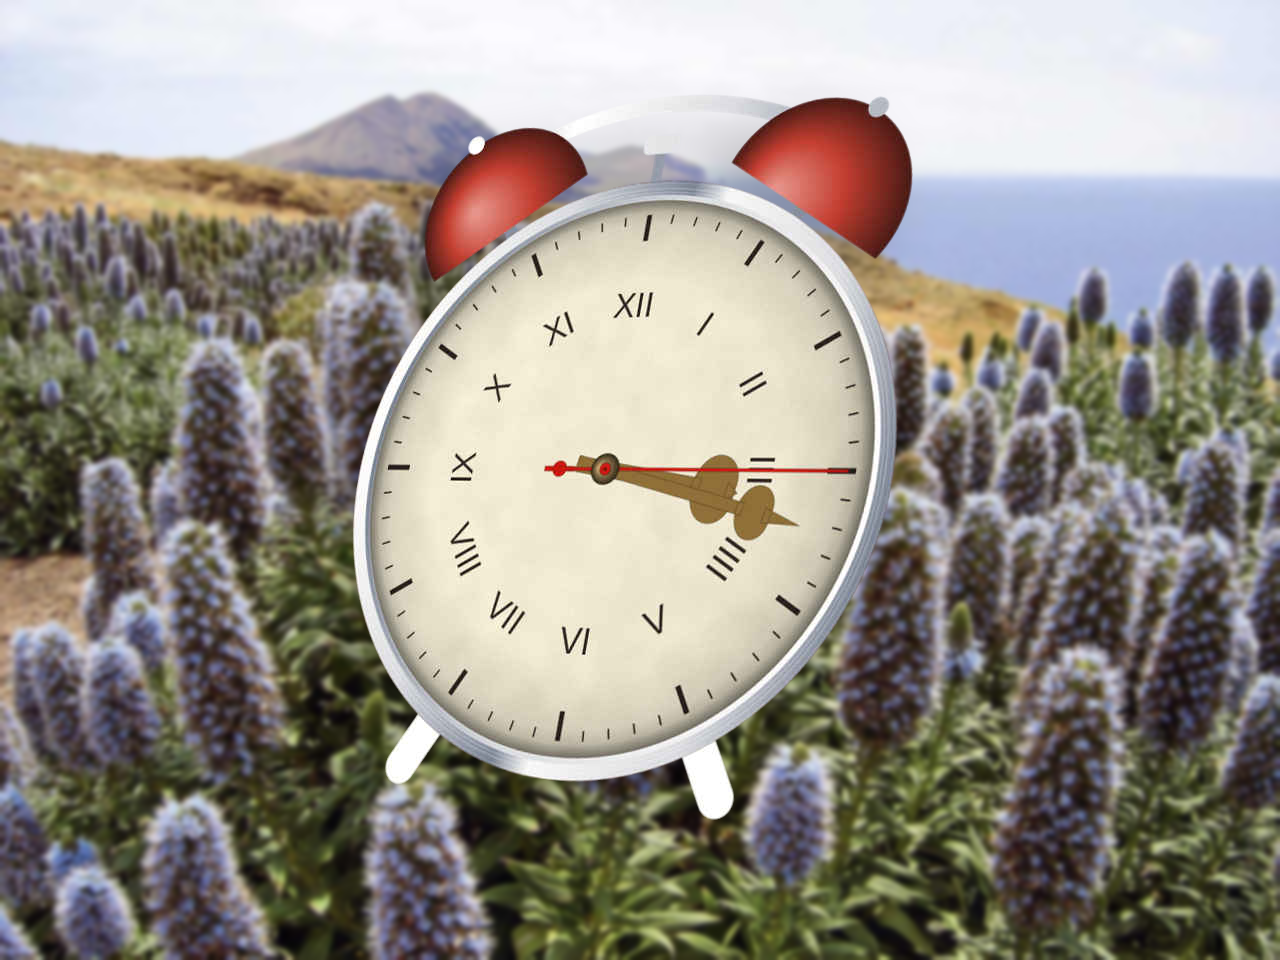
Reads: 3 h 17 min 15 s
